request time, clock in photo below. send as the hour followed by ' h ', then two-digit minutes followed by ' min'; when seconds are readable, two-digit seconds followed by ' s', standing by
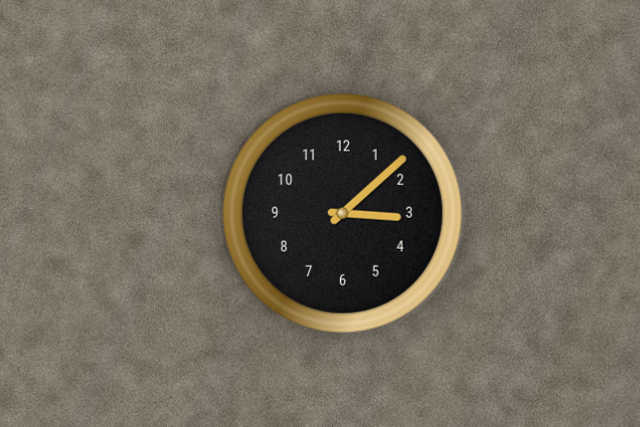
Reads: 3 h 08 min
